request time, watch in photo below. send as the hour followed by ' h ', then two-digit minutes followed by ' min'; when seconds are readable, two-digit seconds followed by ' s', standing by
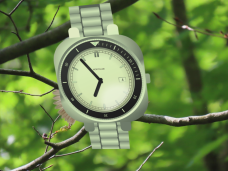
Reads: 6 h 54 min
